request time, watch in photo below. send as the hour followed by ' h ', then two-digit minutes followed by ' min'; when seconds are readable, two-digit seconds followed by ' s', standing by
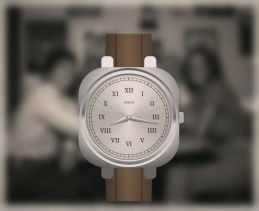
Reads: 8 h 17 min
